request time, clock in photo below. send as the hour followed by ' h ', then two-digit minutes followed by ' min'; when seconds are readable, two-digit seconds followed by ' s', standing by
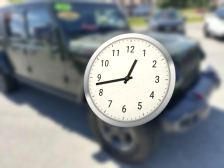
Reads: 12 h 43 min
